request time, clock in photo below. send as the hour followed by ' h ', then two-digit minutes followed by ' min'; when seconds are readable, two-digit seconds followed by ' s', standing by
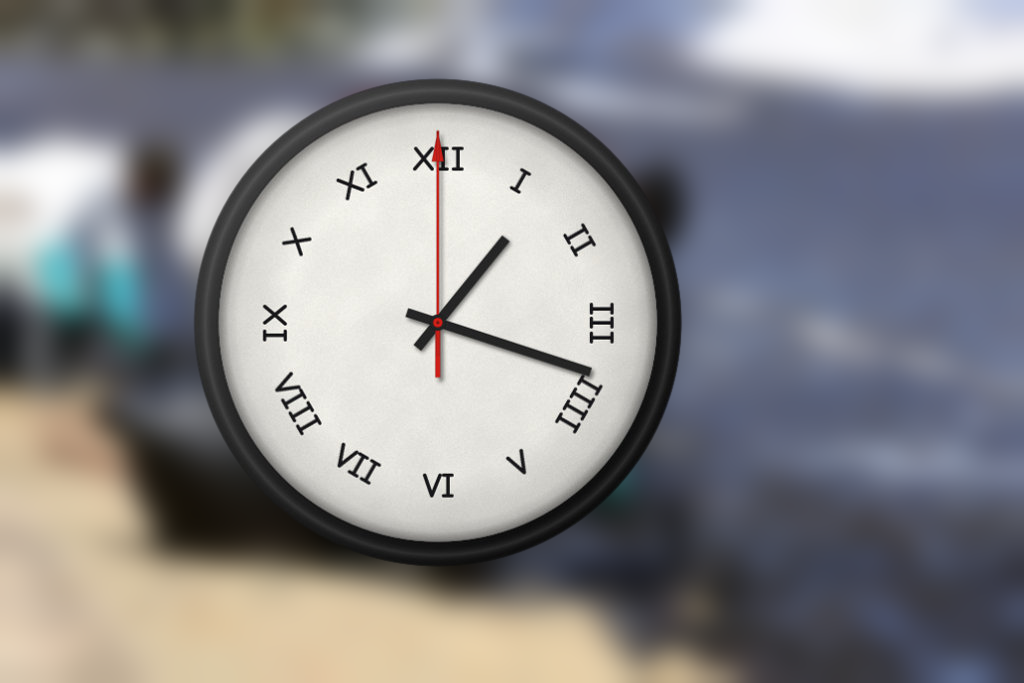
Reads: 1 h 18 min 00 s
